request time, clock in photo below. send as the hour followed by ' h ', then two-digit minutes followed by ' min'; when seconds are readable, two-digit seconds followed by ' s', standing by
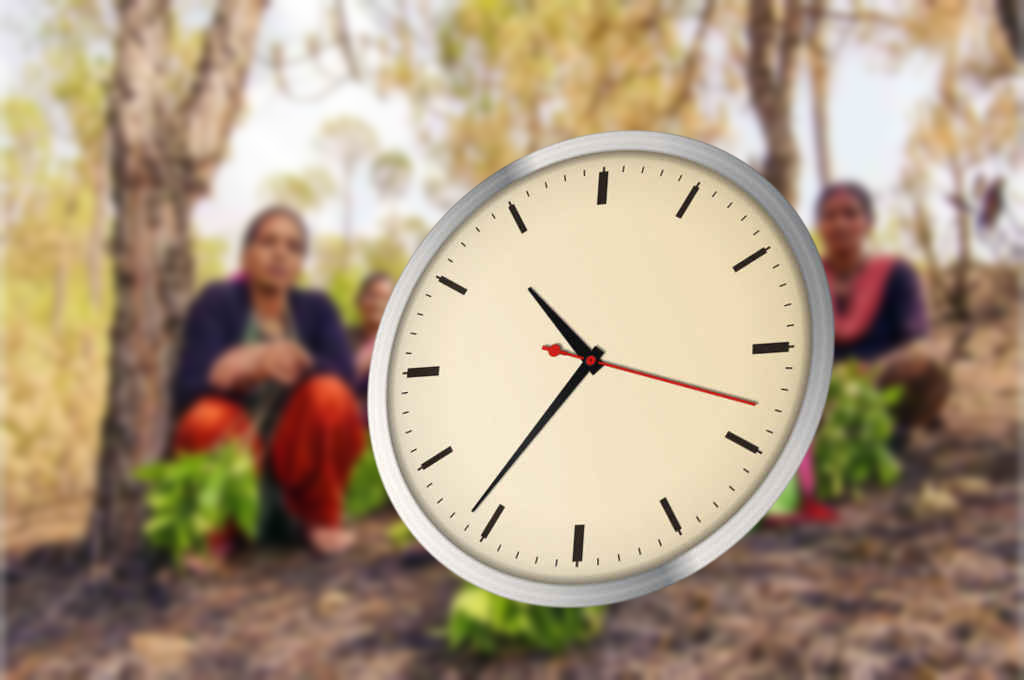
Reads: 10 h 36 min 18 s
